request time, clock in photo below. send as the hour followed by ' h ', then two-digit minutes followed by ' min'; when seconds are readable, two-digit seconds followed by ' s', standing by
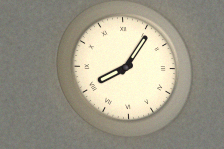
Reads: 8 h 06 min
